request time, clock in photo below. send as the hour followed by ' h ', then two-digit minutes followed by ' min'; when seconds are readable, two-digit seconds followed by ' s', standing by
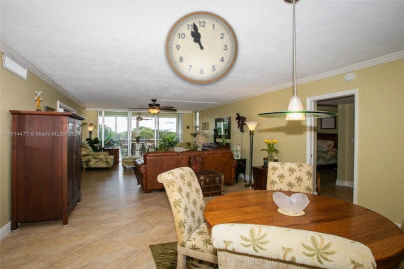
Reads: 10 h 57 min
